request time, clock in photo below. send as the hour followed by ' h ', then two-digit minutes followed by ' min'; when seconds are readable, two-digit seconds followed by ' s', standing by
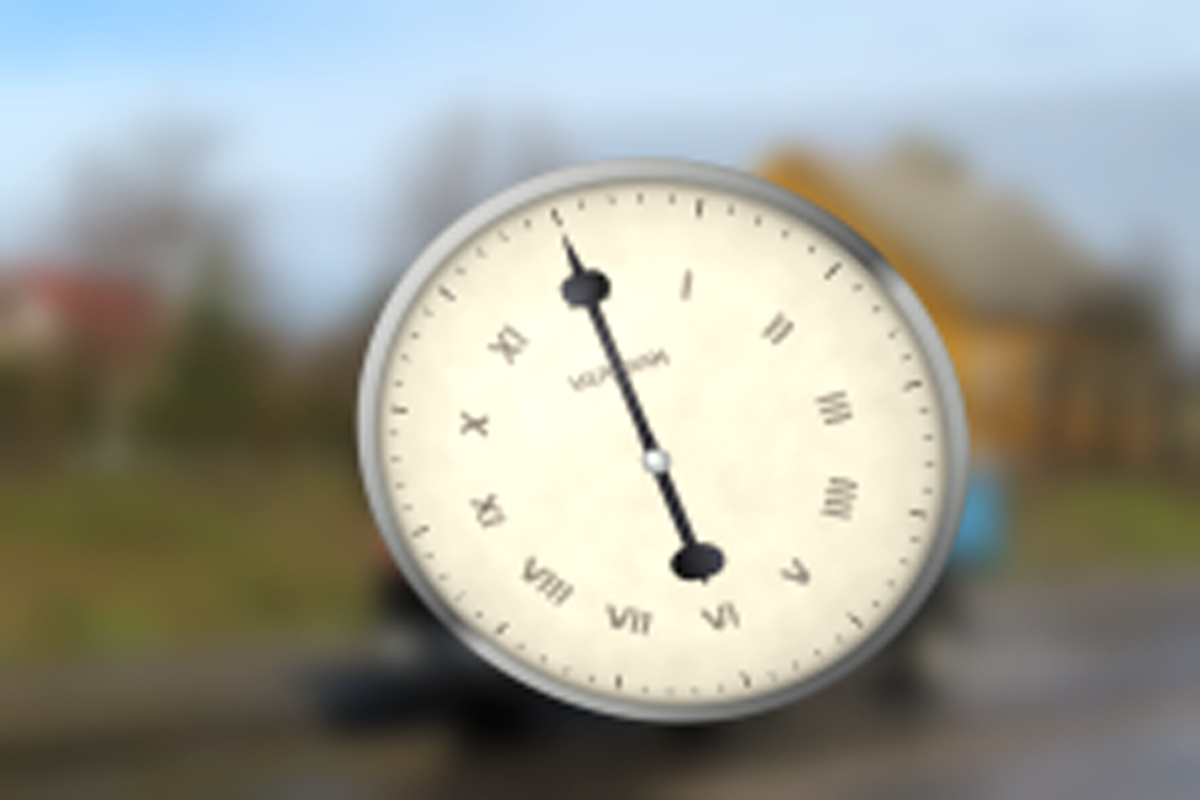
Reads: 6 h 00 min
